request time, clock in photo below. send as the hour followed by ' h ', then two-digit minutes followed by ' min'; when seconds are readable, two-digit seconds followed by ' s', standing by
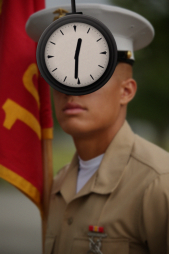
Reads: 12 h 31 min
